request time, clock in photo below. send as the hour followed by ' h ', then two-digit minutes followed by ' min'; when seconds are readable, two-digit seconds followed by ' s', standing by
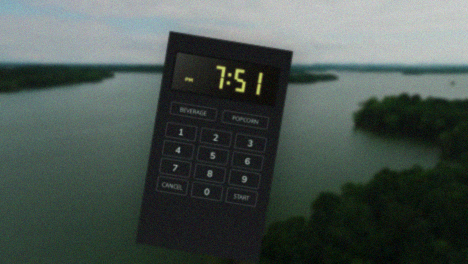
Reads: 7 h 51 min
